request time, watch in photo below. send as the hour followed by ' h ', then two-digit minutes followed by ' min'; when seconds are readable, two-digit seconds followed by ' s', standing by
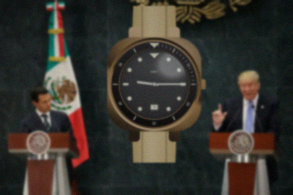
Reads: 9 h 15 min
